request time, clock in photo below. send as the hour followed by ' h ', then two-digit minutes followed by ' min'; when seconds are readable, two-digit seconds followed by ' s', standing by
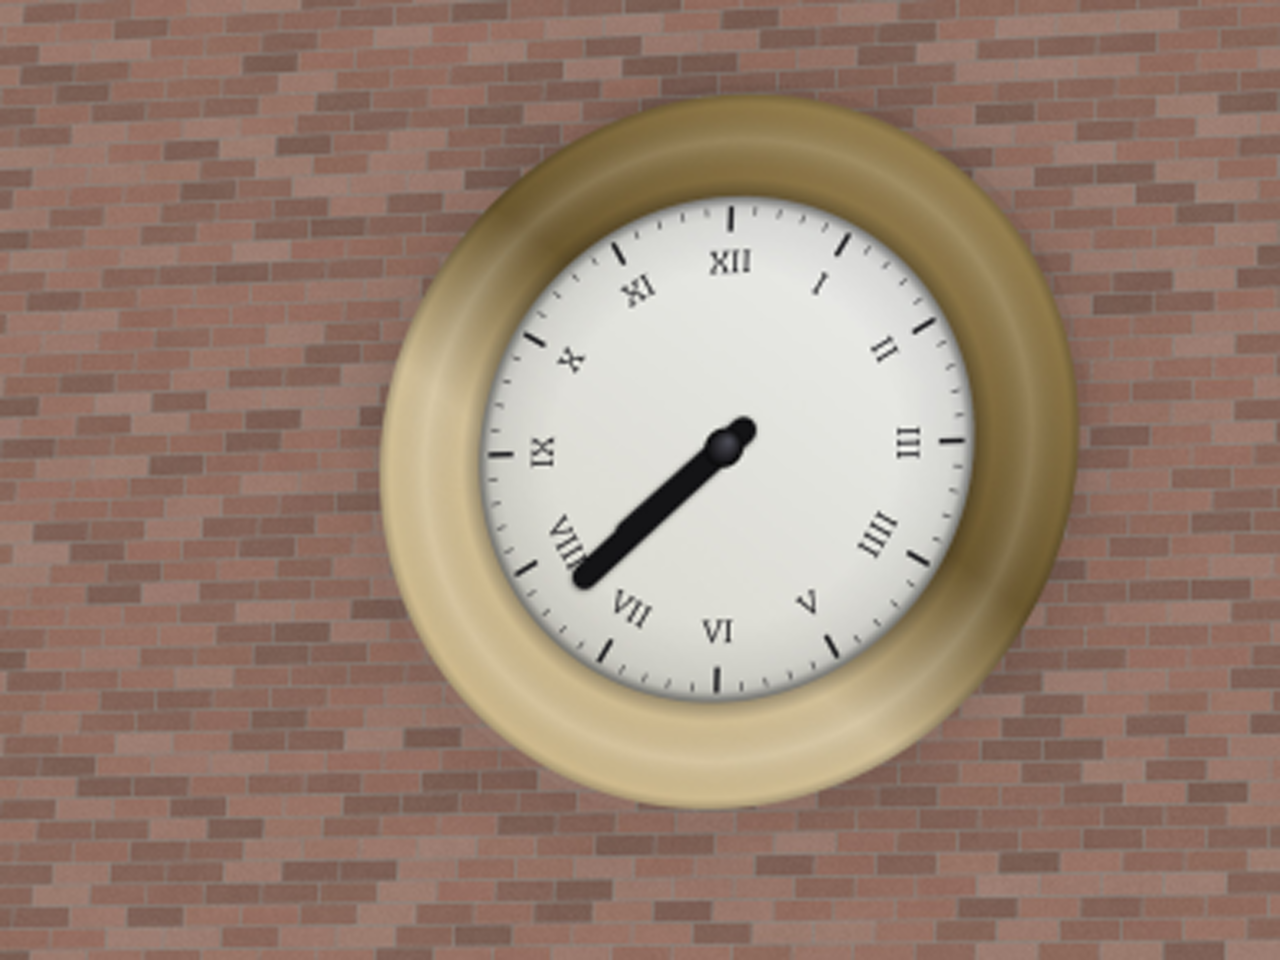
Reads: 7 h 38 min
